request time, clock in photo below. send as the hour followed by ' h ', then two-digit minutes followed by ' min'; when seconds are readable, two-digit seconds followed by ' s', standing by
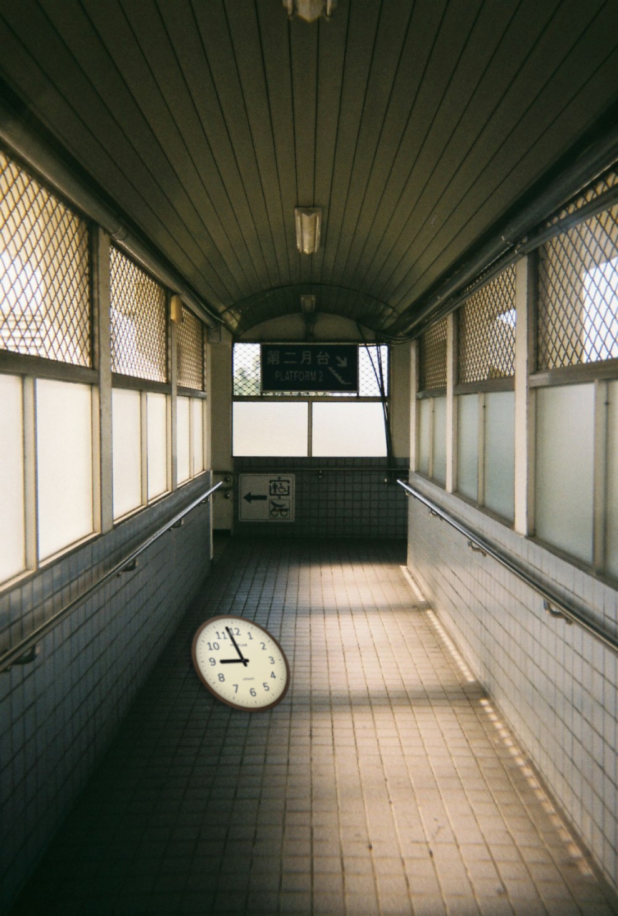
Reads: 8 h 58 min
